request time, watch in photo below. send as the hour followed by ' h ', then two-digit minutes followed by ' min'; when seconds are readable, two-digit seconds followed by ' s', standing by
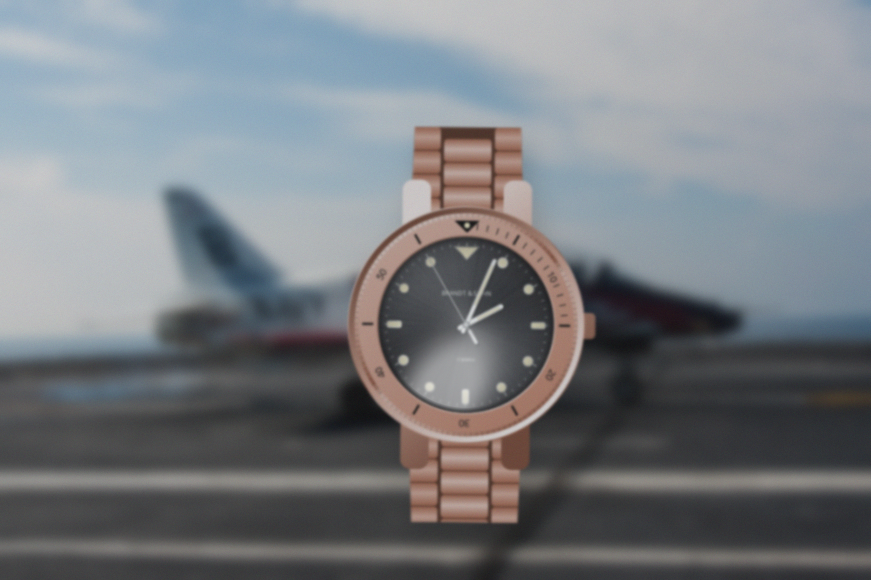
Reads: 2 h 03 min 55 s
